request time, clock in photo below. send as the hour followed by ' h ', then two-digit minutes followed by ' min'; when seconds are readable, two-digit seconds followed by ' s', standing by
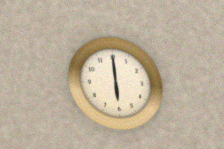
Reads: 6 h 00 min
